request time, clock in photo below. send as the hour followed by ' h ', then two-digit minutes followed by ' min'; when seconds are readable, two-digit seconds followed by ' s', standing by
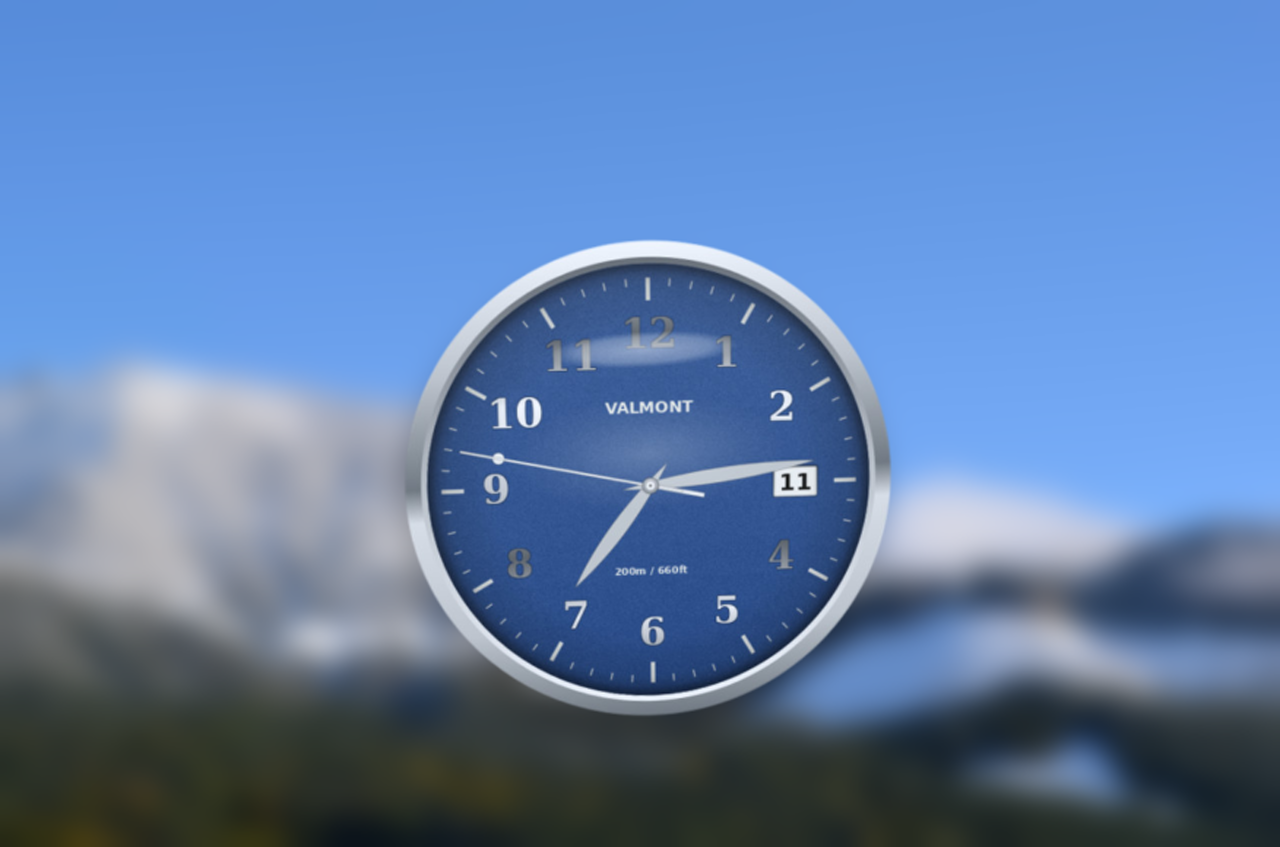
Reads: 7 h 13 min 47 s
